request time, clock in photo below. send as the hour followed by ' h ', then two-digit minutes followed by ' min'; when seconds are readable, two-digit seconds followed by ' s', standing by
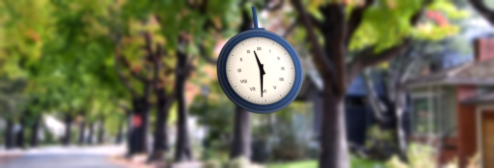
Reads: 11 h 31 min
